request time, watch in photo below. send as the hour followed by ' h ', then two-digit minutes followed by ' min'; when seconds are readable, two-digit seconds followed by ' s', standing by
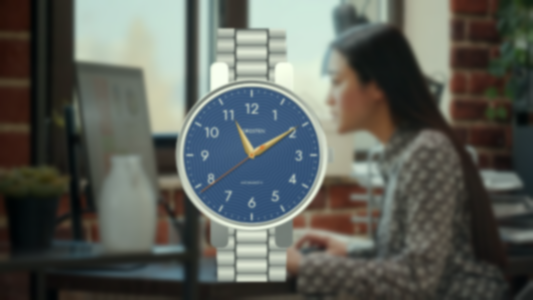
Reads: 11 h 09 min 39 s
